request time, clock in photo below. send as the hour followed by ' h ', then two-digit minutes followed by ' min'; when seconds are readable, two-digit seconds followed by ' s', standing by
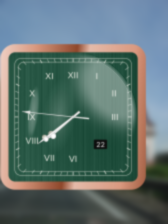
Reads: 7 h 38 min 46 s
